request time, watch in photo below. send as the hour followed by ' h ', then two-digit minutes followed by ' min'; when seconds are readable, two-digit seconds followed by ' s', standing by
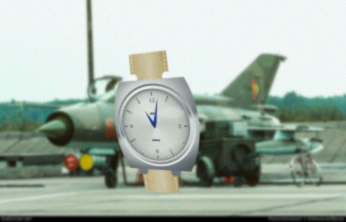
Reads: 11 h 02 min
